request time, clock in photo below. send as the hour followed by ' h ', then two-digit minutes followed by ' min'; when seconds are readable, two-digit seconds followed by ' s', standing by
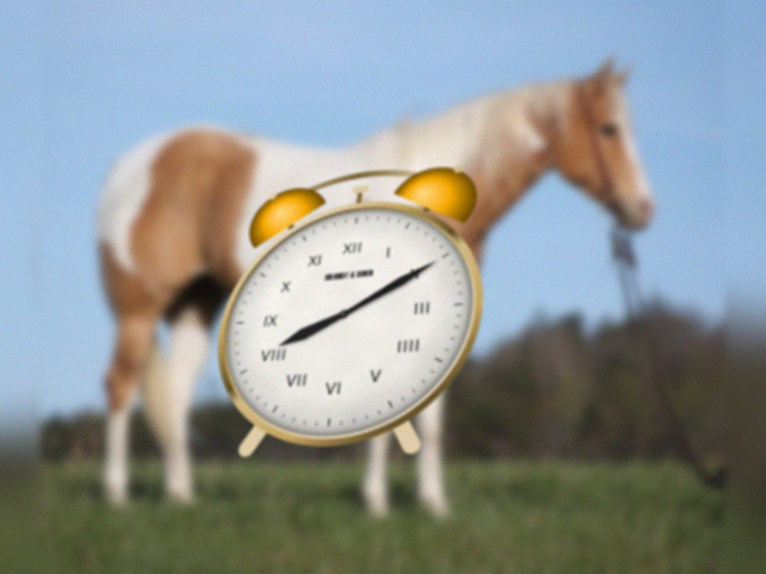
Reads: 8 h 10 min
